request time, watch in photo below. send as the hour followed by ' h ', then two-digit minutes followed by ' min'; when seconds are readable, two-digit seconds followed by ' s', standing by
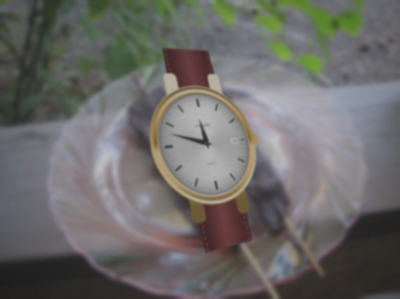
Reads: 11 h 48 min
